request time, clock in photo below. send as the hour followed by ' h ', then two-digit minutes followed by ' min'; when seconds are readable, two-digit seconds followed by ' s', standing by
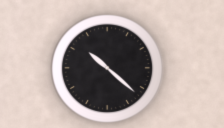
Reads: 10 h 22 min
